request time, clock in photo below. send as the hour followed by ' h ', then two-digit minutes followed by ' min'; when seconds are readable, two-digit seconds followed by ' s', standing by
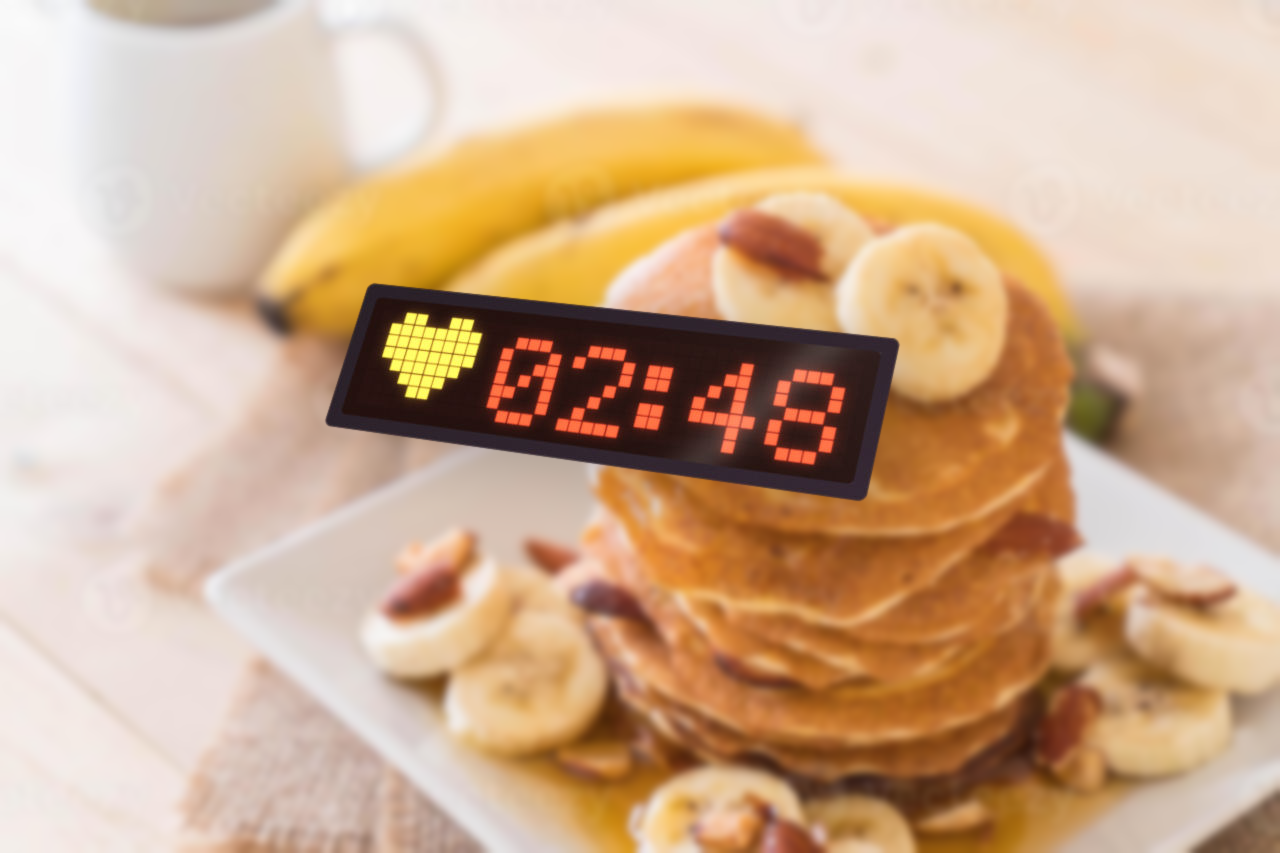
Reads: 2 h 48 min
